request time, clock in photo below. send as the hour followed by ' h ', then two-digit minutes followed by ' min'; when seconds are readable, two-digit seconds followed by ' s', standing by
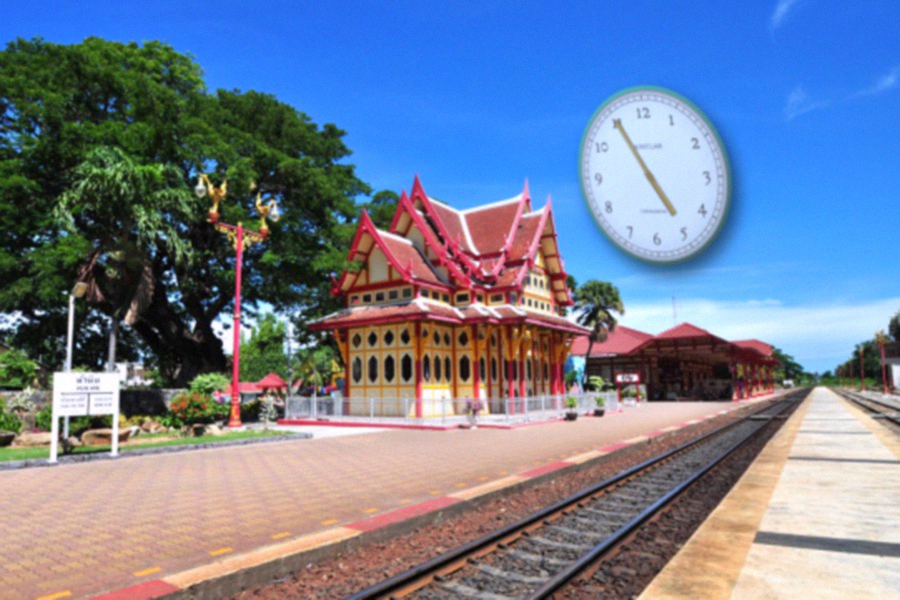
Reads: 4 h 55 min
